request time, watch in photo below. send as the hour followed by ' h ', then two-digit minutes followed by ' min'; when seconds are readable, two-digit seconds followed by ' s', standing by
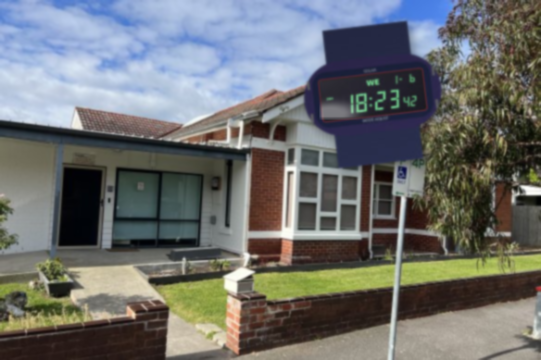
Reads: 18 h 23 min
